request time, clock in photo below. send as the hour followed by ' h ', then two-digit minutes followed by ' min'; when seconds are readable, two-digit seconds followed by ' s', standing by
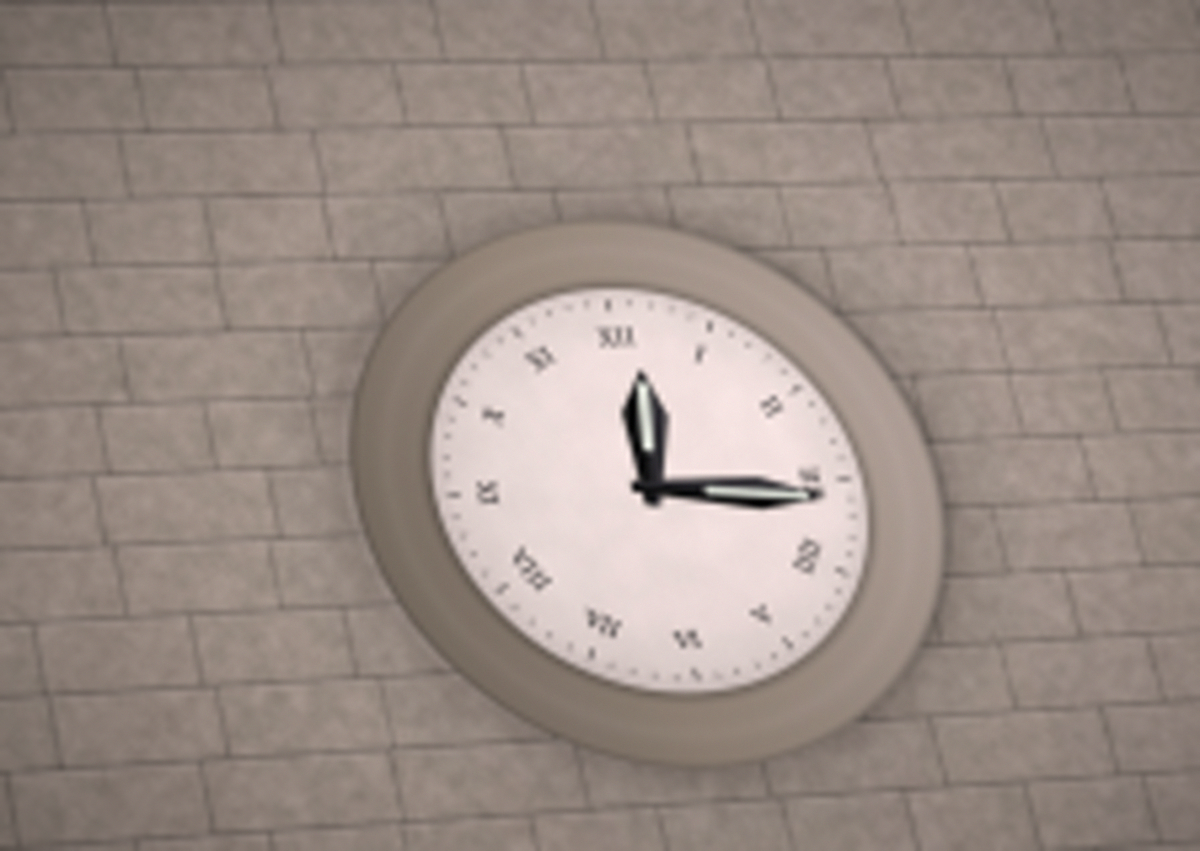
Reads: 12 h 16 min
